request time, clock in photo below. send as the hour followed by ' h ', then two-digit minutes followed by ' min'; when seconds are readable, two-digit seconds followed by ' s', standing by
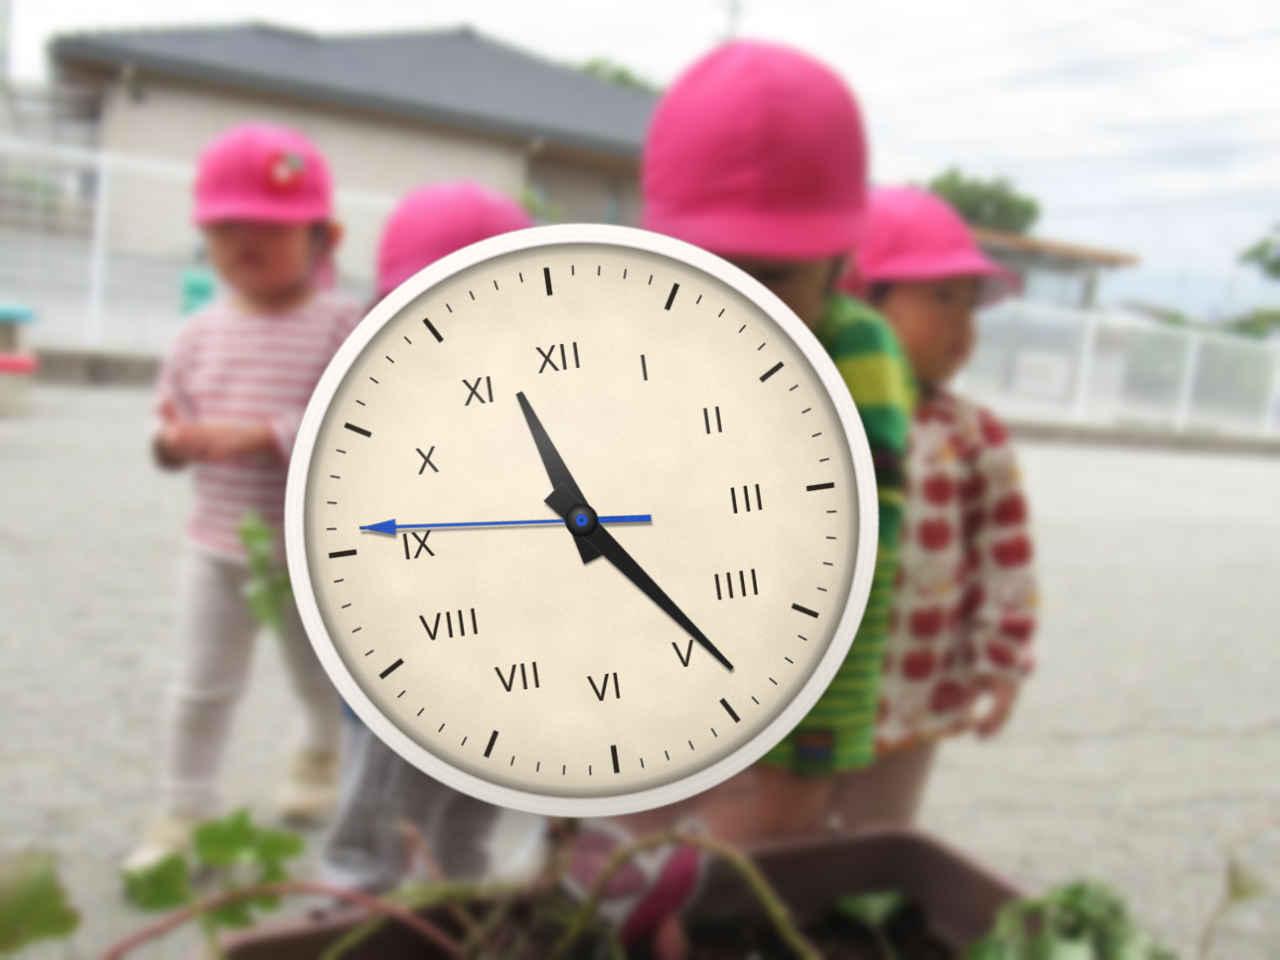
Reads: 11 h 23 min 46 s
